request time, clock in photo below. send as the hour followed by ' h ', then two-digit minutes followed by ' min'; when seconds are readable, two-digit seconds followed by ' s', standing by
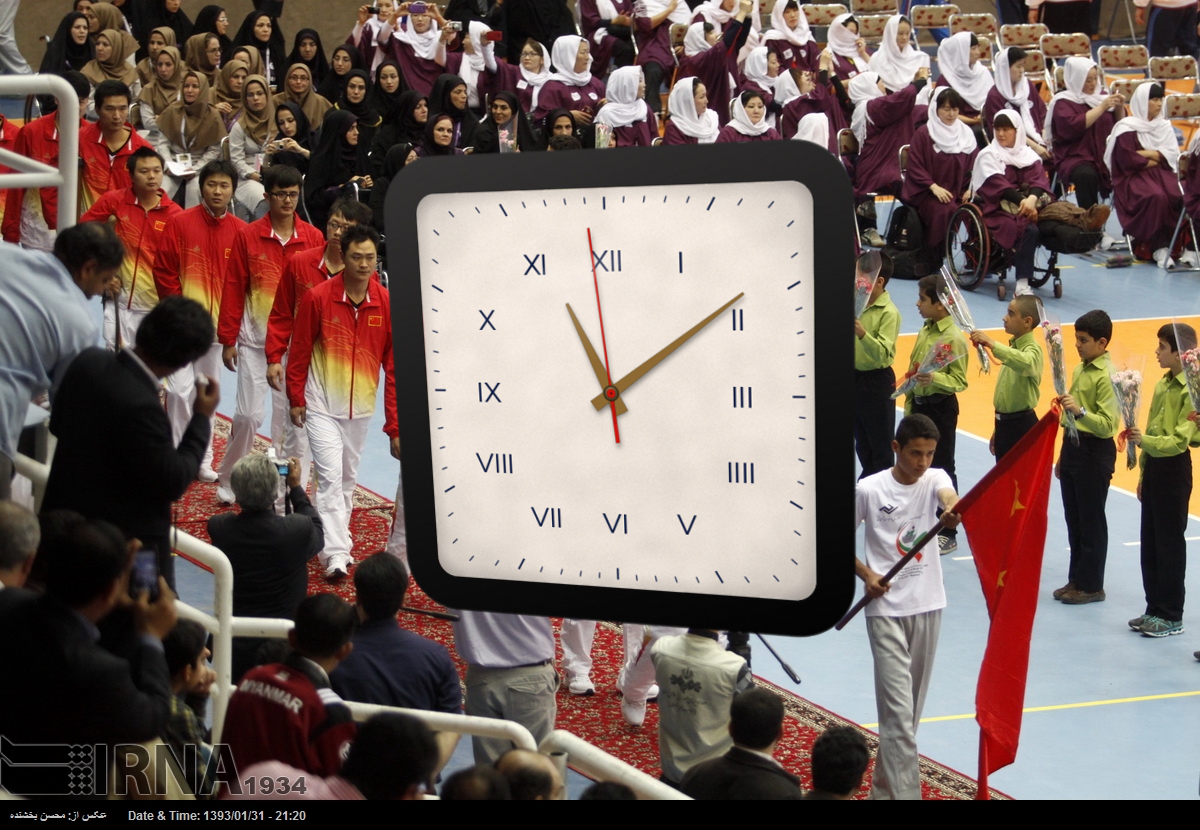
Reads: 11 h 08 min 59 s
